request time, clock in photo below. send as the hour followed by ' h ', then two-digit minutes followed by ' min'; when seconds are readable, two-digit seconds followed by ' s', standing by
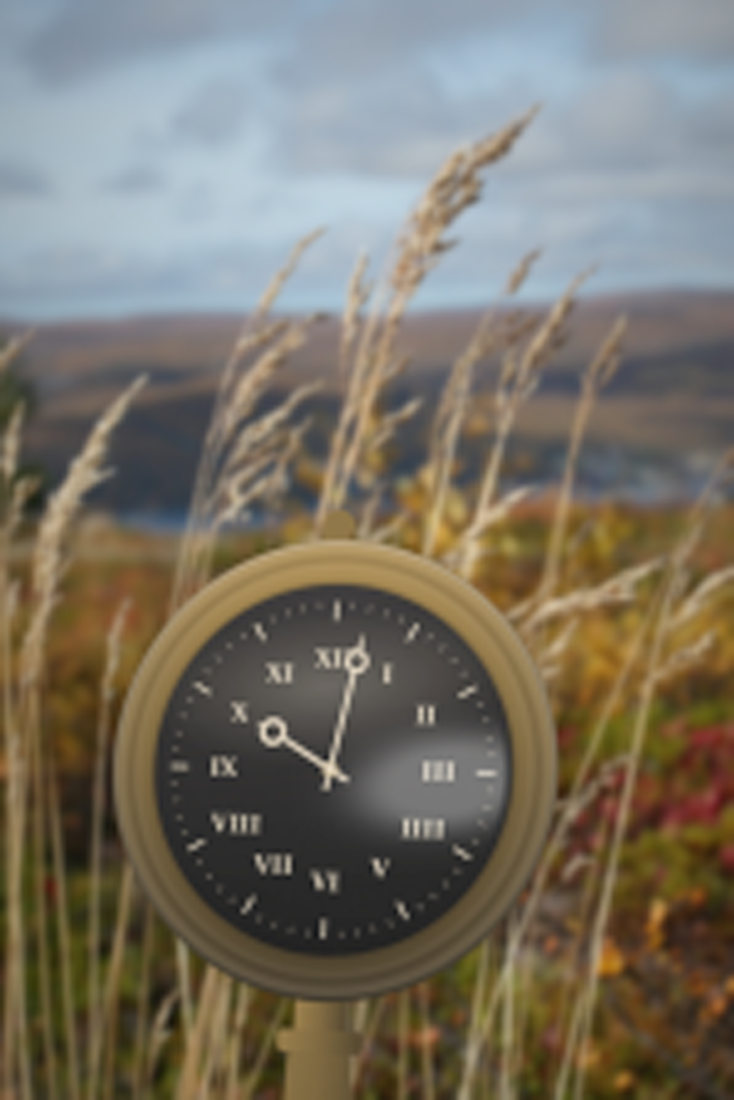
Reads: 10 h 02 min
